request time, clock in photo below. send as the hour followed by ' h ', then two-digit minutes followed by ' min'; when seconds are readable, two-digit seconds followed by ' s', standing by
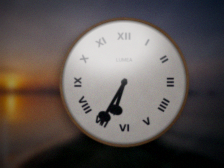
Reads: 6 h 35 min
